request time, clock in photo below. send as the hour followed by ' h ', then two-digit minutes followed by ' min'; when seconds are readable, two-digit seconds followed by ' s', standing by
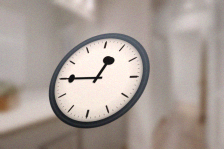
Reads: 12 h 45 min
